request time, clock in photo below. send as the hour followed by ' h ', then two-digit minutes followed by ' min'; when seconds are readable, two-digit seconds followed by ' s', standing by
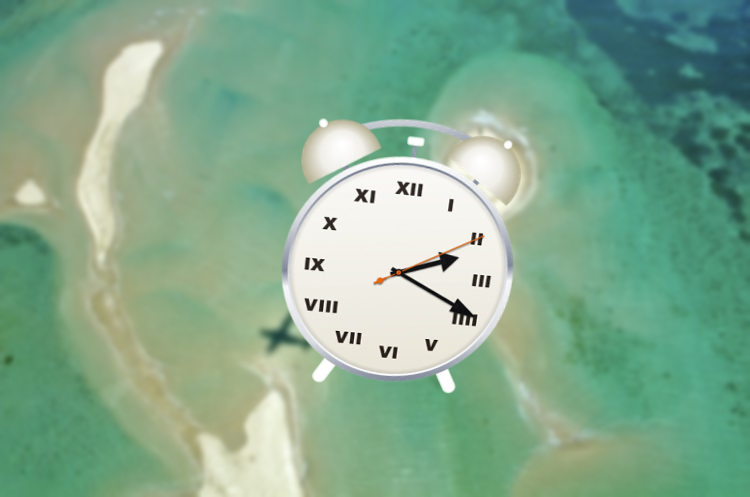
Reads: 2 h 19 min 10 s
